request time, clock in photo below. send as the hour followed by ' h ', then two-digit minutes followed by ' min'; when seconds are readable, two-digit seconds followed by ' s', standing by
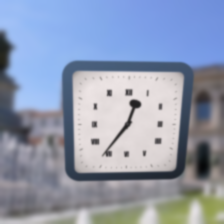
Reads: 12 h 36 min
